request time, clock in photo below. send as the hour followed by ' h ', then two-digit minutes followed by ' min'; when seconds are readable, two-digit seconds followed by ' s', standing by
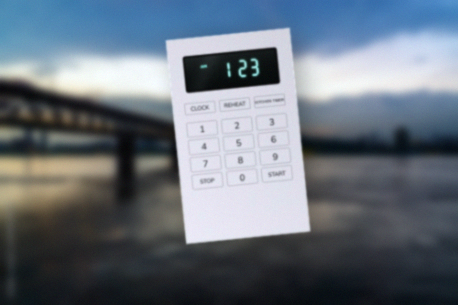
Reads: 1 h 23 min
